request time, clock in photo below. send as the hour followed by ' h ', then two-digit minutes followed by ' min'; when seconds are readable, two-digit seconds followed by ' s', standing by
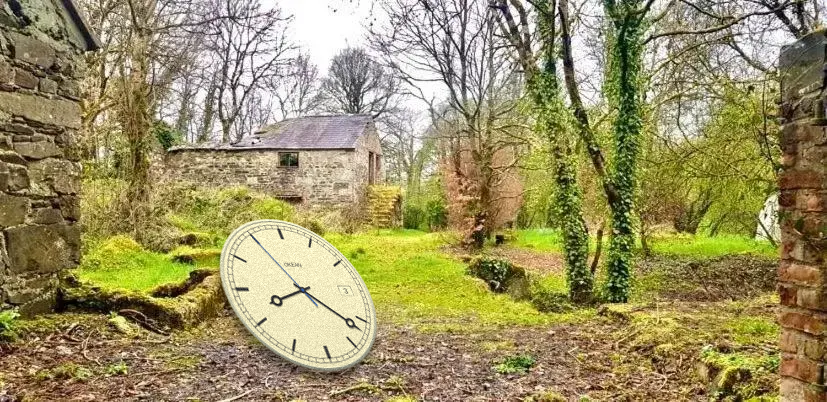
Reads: 8 h 21 min 55 s
